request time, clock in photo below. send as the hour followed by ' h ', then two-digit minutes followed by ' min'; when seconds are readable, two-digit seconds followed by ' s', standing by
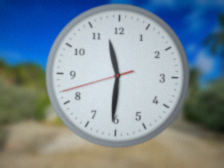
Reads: 11 h 30 min 42 s
